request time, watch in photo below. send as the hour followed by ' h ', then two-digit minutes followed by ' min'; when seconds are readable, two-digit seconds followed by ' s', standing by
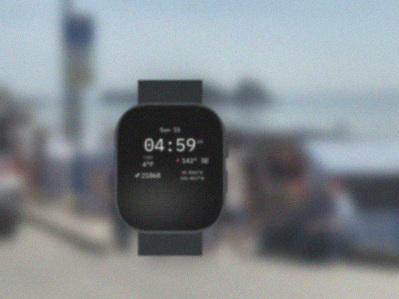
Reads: 4 h 59 min
